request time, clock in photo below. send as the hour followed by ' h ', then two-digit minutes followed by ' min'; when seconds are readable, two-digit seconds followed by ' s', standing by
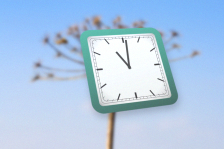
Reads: 11 h 01 min
